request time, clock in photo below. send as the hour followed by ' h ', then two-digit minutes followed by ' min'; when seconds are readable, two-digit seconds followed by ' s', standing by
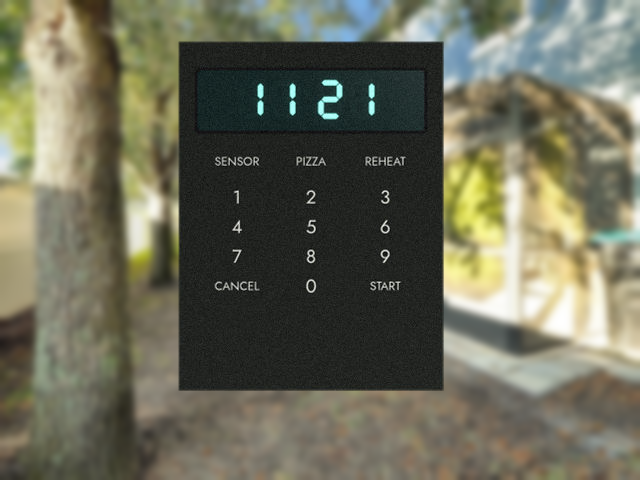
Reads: 11 h 21 min
